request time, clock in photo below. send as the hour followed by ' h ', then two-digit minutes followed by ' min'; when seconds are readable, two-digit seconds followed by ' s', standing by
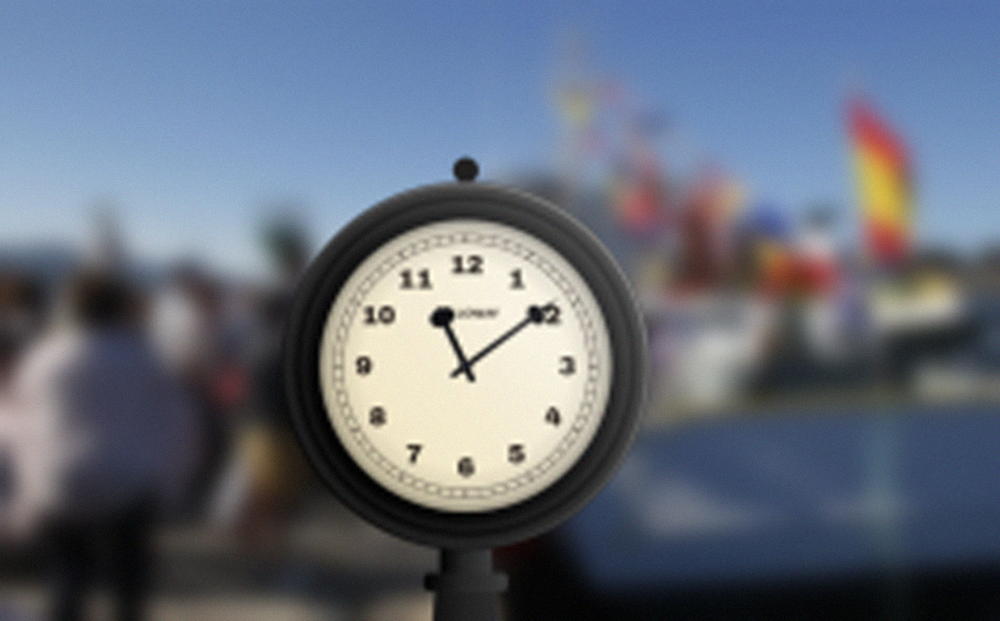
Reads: 11 h 09 min
